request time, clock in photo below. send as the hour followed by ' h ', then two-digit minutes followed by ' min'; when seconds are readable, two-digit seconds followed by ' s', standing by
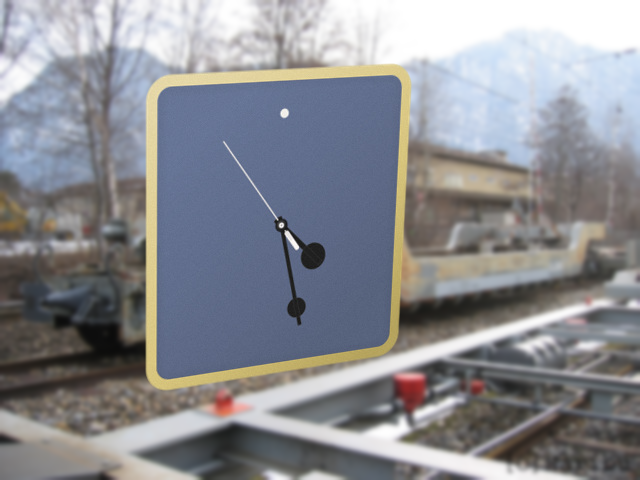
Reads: 4 h 27 min 54 s
